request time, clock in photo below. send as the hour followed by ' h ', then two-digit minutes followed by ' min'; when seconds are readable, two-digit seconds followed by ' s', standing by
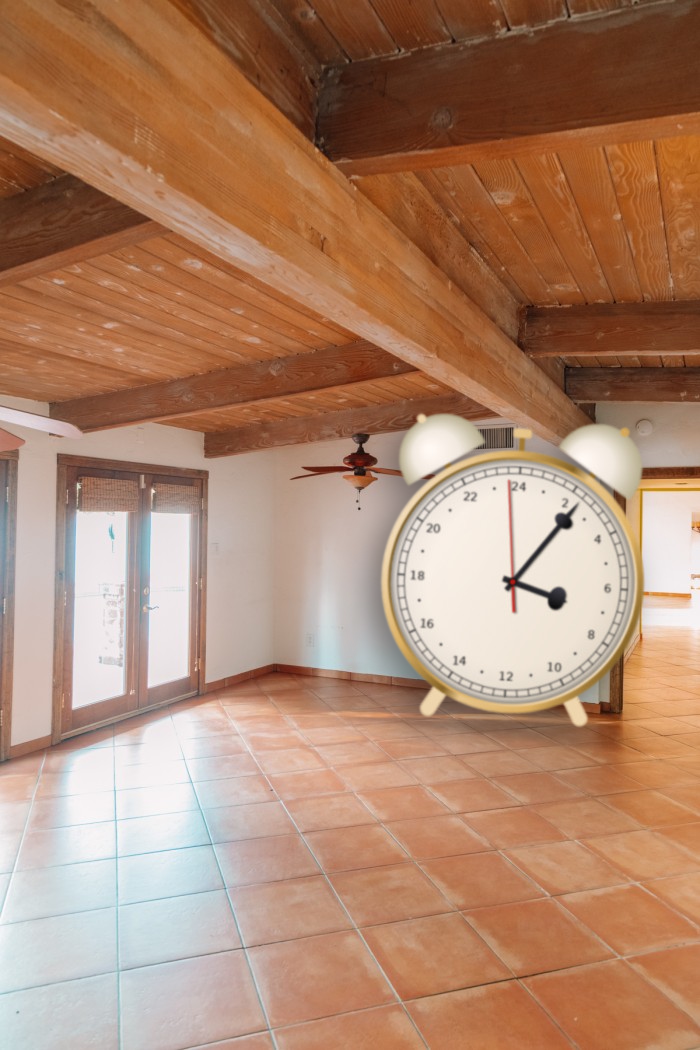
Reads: 7 h 05 min 59 s
